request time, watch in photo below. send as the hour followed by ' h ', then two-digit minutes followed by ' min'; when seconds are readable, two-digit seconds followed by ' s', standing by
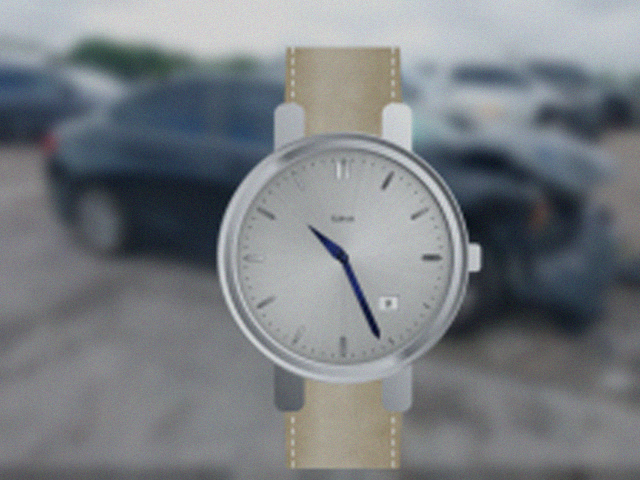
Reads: 10 h 26 min
